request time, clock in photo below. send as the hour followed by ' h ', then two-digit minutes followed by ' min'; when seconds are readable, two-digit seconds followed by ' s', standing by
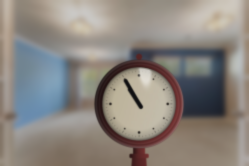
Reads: 10 h 55 min
